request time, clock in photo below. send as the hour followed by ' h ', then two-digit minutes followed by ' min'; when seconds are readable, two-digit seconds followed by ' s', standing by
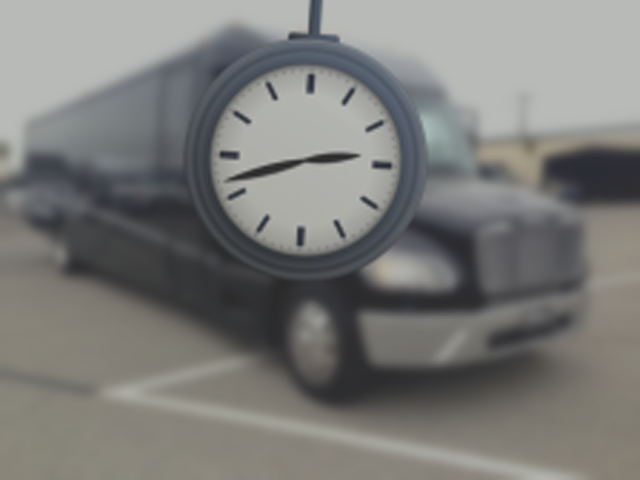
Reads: 2 h 42 min
